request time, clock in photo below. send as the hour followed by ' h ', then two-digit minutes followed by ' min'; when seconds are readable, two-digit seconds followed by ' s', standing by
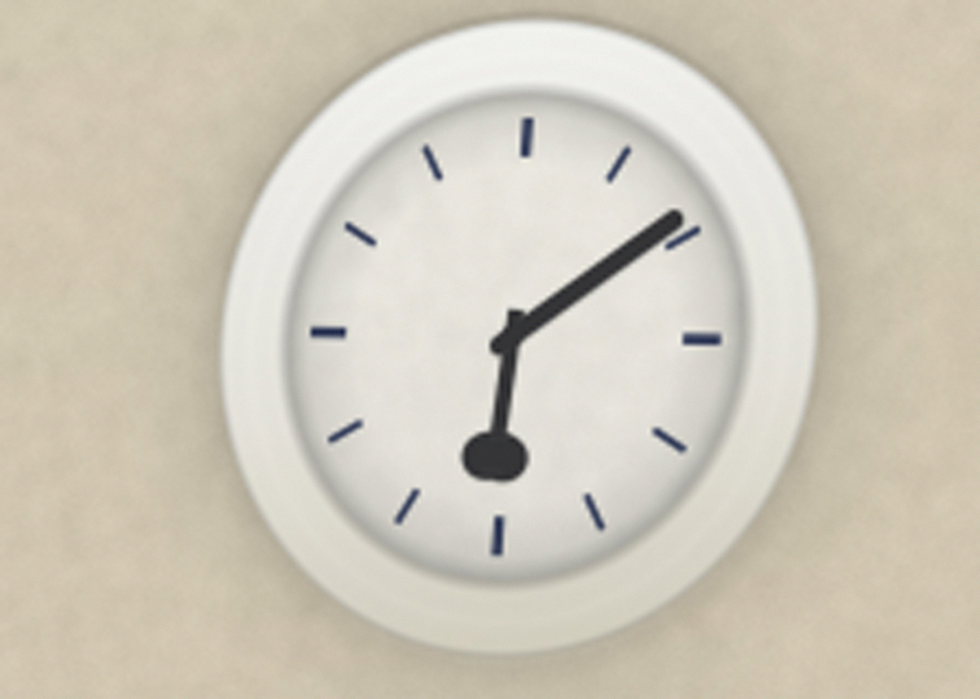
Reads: 6 h 09 min
